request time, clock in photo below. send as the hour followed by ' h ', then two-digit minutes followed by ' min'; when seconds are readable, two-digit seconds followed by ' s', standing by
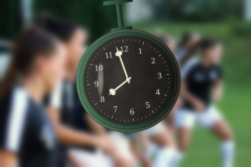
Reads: 7 h 58 min
